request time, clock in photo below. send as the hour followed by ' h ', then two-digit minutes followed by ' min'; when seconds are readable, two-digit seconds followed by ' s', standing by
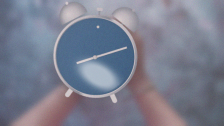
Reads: 8 h 11 min
